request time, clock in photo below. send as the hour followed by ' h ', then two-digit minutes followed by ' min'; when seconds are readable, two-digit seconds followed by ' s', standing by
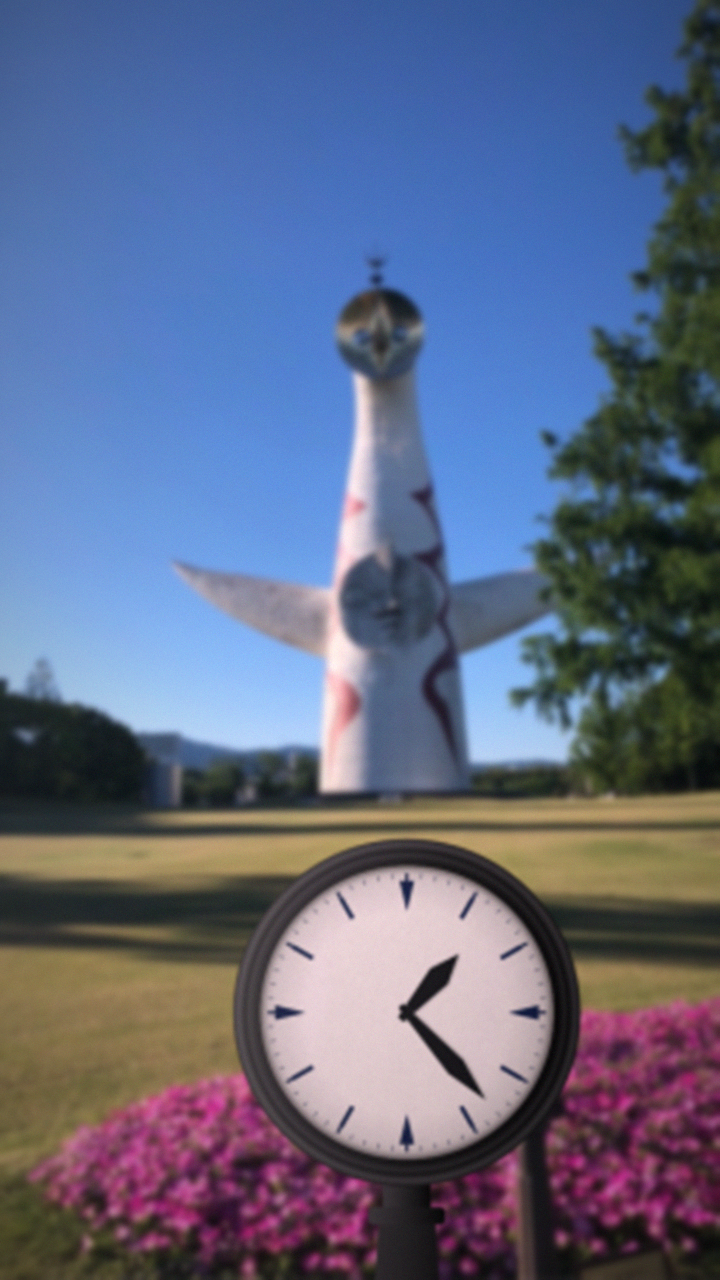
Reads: 1 h 23 min
